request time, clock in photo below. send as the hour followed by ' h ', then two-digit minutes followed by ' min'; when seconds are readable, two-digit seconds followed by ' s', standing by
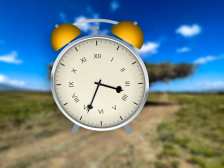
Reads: 3 h 34 min
